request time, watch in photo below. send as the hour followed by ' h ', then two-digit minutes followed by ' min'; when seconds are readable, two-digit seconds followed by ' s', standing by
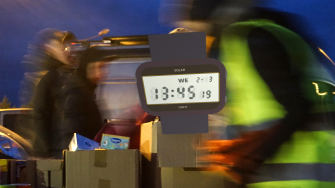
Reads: 13 h 45 min 19 s
